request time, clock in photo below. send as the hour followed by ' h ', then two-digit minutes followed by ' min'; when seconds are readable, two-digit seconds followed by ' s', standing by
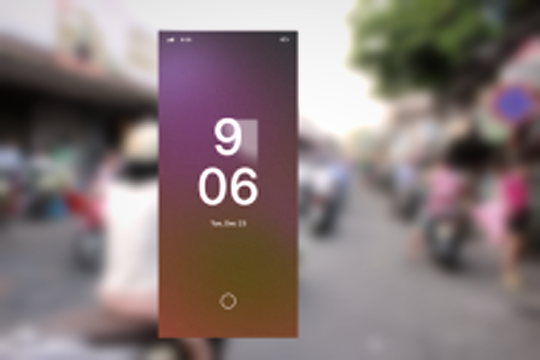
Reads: 9 h 06 min
